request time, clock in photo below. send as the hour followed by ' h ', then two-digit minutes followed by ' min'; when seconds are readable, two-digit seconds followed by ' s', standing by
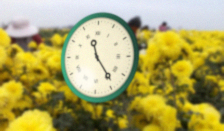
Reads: 11 h 24 min
